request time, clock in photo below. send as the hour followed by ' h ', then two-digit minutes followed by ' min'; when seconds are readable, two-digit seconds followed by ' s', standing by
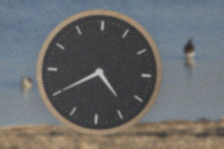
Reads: 4 h 40 min
